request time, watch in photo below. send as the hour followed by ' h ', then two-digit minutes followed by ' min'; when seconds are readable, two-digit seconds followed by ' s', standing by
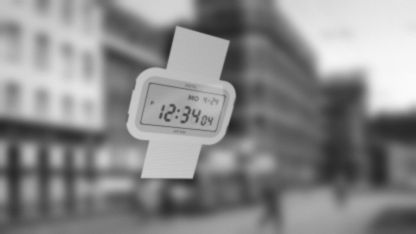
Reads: 12 h 34 min 04 s
